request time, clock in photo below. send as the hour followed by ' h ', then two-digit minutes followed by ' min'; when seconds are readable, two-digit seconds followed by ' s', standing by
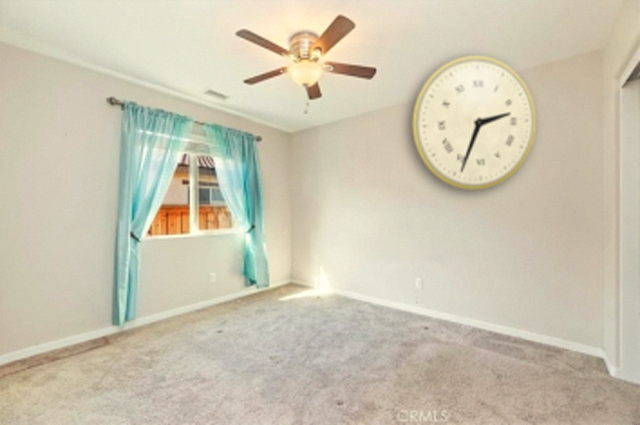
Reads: 2 h 34 min
